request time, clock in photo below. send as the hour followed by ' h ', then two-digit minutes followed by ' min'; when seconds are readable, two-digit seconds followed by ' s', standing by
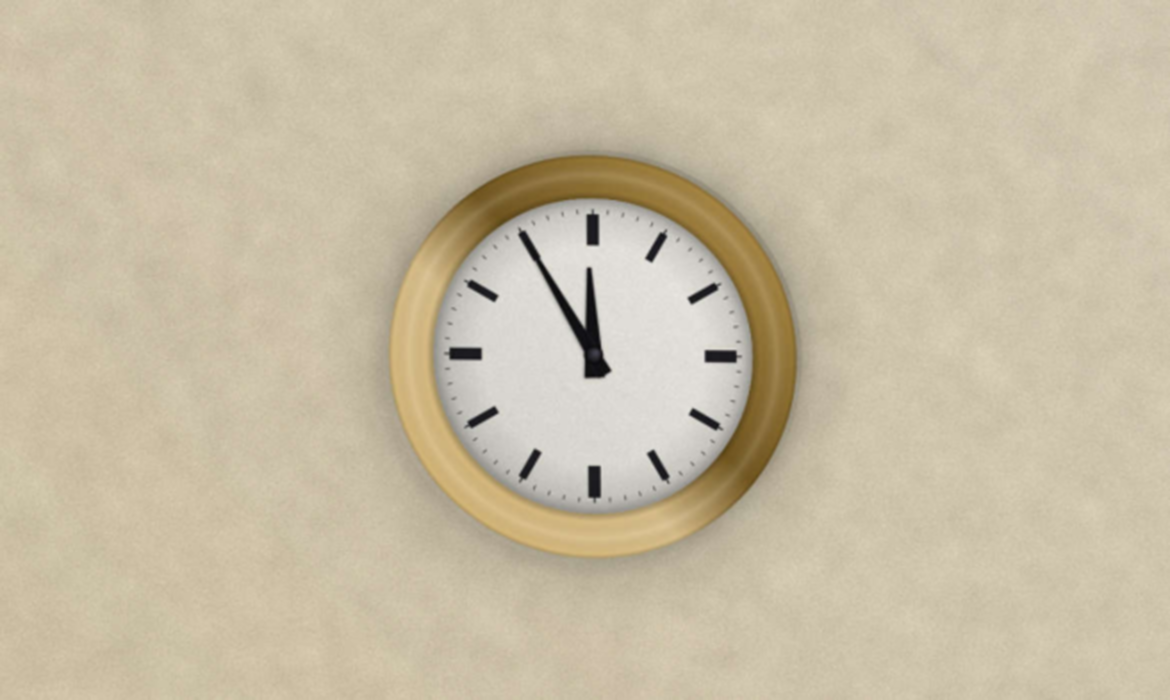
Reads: 11 h 55 min
